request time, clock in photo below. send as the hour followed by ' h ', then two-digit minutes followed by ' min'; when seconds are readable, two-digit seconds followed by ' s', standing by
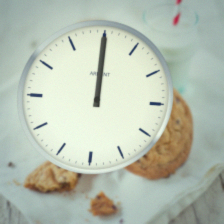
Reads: 12 h 00 min
